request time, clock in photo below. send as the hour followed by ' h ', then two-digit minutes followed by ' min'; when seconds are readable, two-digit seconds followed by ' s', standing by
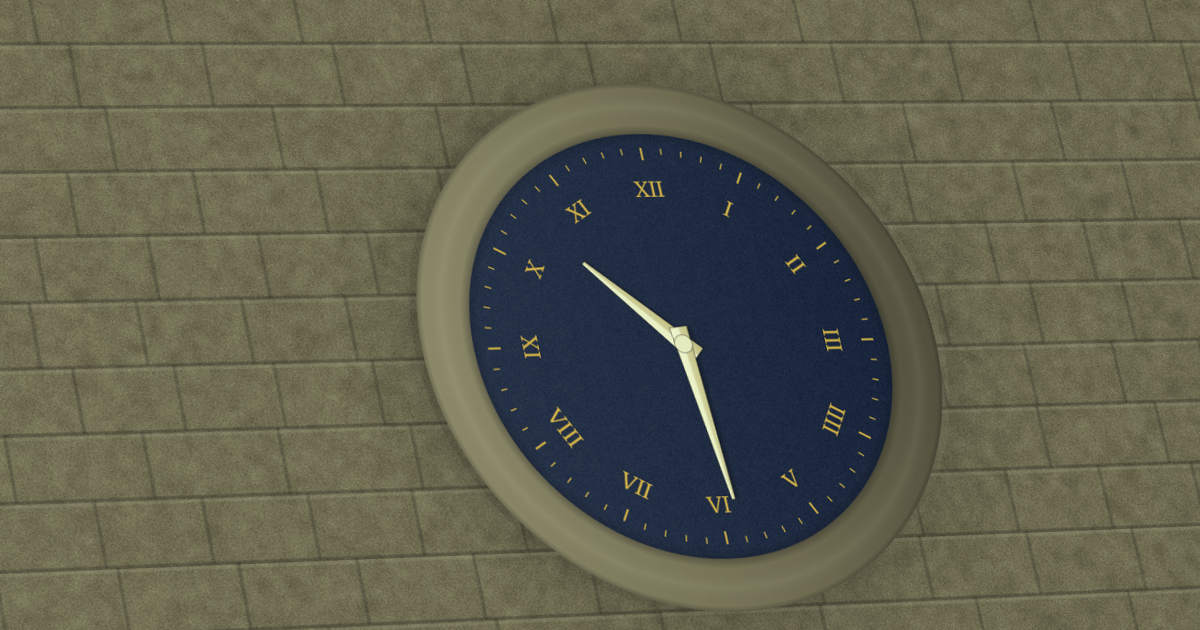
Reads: 10 h 29 min
